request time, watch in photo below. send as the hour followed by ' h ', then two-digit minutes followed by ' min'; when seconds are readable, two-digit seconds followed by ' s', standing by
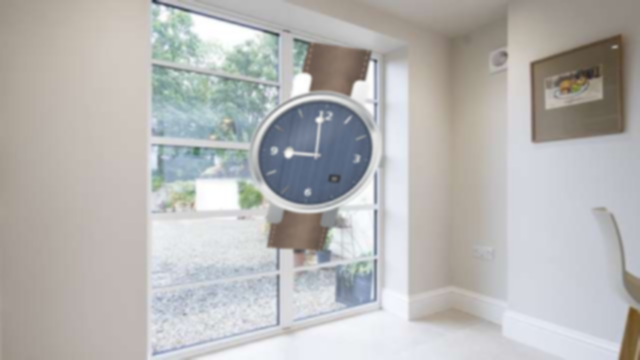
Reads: 8 h 59 min
